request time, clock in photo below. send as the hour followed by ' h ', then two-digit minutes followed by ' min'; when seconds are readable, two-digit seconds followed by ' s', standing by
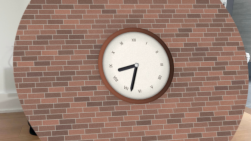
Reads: 8 h 33 min
